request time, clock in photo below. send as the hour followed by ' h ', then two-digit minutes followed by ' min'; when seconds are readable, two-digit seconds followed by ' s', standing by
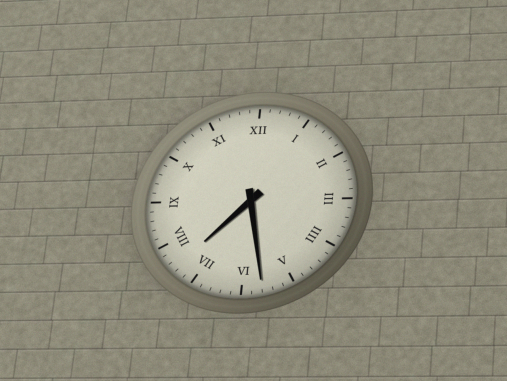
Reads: 7 h 28 min
